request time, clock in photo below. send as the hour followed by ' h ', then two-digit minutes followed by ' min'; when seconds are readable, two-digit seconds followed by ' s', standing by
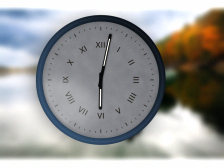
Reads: 6 h 02 min
